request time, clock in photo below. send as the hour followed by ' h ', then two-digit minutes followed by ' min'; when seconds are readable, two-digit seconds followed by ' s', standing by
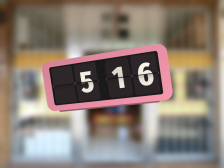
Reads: 5 h 16 min
